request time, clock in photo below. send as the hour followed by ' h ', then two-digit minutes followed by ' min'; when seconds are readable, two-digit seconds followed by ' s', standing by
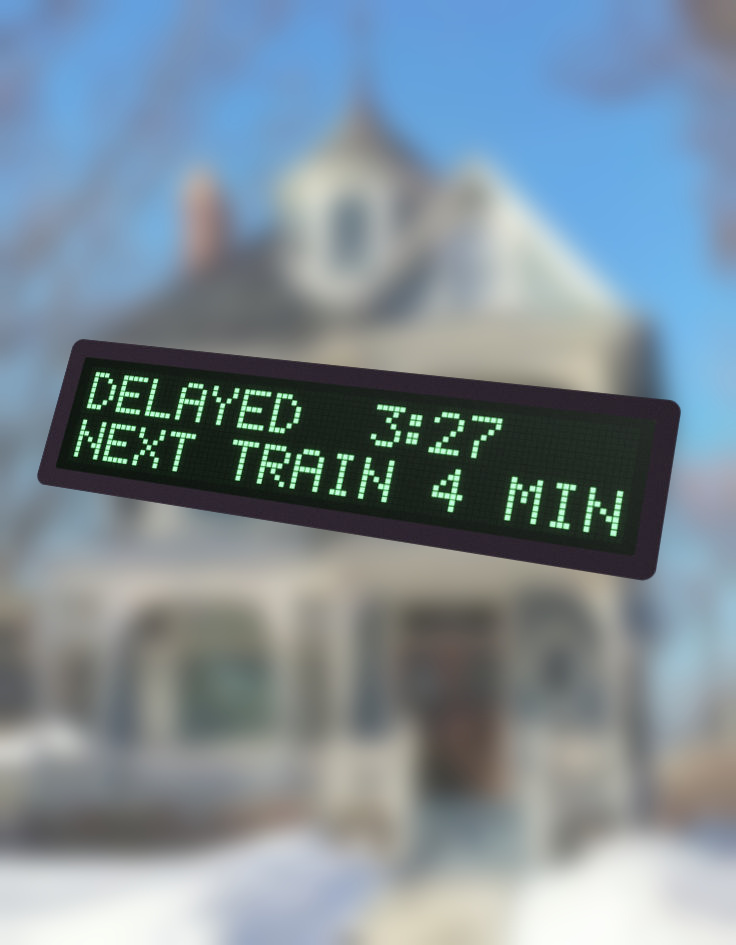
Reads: 3 h 27 min
